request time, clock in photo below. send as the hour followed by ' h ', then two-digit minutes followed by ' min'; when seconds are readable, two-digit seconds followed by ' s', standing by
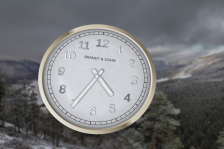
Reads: 4 h 35 min
